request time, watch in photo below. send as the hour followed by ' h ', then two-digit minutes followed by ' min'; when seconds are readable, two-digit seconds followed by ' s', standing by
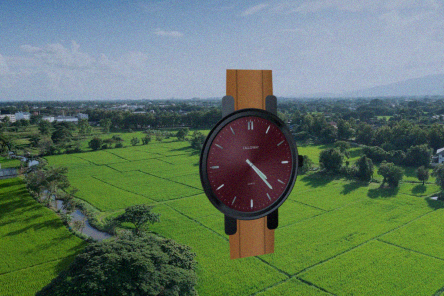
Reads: 4 h 23 min
